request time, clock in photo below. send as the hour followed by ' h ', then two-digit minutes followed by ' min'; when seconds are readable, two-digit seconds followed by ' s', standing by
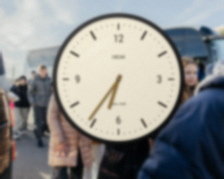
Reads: 6 h 36 min
